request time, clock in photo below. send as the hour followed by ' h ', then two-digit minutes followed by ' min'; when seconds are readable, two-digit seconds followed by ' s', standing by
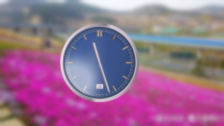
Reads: 11 h 27 min
